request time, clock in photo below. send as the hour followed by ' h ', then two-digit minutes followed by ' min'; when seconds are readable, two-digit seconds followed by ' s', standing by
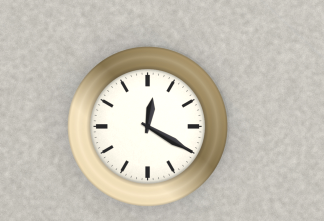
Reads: 12 h 20 min
